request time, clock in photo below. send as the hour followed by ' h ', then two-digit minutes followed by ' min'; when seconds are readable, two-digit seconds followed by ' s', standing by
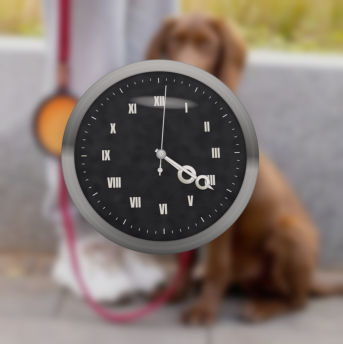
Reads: 4 h 21 min 01 s
